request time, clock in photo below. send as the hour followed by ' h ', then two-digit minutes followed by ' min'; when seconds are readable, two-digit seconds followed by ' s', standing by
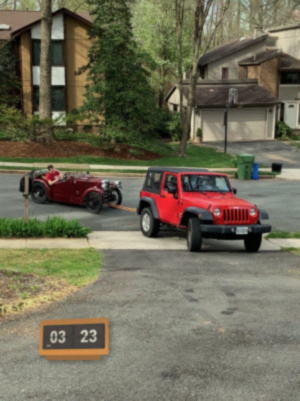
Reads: 3 h 23 min
